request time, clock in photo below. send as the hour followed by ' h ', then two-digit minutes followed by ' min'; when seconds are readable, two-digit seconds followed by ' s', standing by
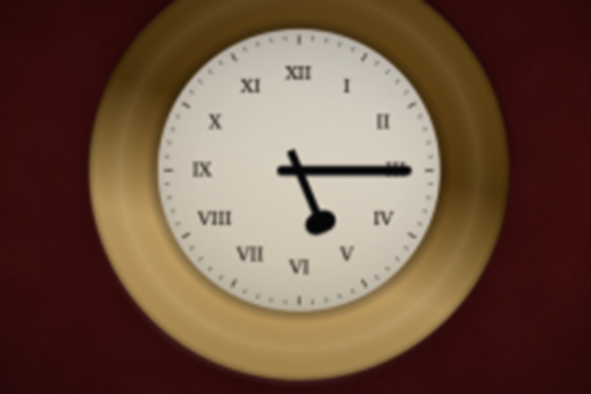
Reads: 5 h 15 min
